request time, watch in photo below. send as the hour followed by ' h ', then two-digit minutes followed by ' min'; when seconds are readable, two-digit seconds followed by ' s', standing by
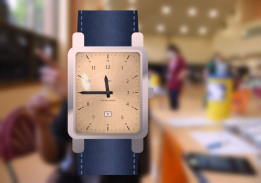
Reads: 11 h 45 min
